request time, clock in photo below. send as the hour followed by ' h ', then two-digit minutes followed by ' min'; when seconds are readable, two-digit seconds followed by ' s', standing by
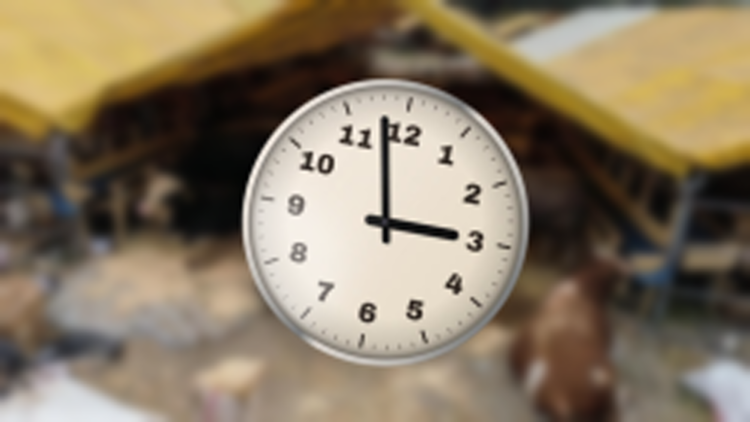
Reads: 2 h 58 min
